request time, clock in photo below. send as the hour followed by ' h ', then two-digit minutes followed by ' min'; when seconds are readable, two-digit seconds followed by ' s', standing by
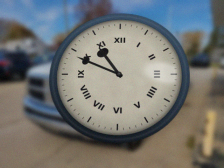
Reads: 10 h 49 min
